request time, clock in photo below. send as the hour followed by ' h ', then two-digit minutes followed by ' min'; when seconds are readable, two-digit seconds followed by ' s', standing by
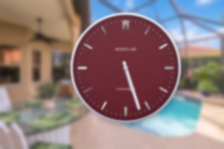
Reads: 5 h 27 min
